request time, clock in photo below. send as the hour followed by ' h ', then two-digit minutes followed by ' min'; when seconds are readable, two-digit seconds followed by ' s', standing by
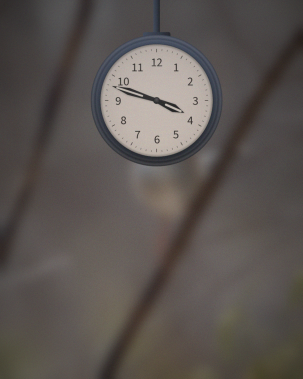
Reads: 3 h 48 min
